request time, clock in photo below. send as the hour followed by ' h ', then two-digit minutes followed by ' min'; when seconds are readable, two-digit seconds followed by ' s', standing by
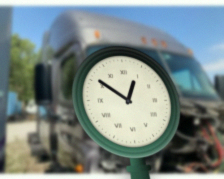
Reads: 12 h 51 min
